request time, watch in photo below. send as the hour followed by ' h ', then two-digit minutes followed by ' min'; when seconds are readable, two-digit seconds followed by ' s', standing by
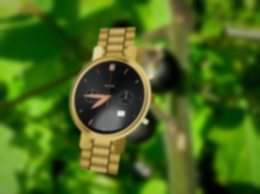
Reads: 7 h 45 min
